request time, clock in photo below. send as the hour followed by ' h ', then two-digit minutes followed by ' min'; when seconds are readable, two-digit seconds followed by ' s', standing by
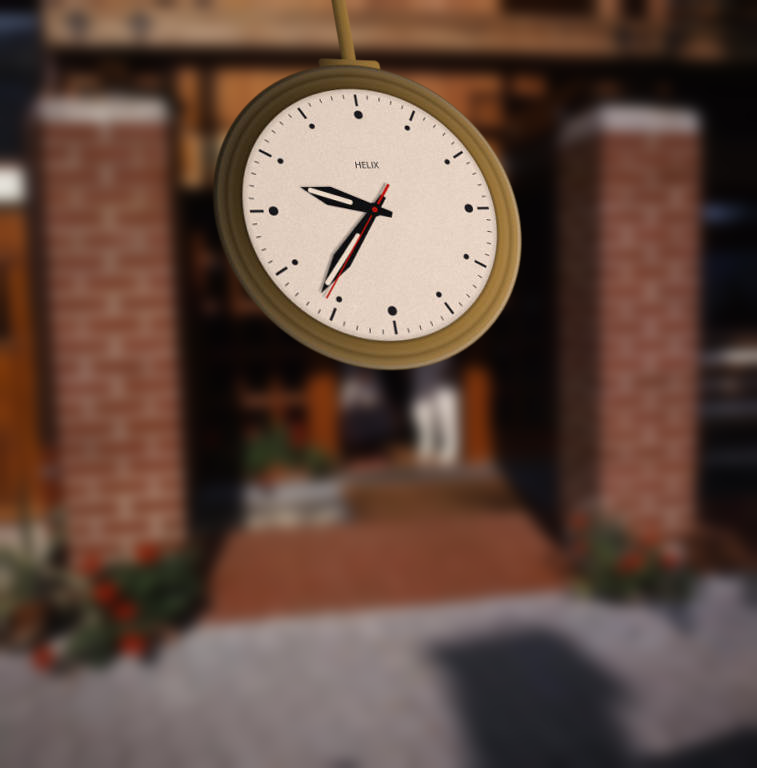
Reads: 9 h 36 min 36 s
